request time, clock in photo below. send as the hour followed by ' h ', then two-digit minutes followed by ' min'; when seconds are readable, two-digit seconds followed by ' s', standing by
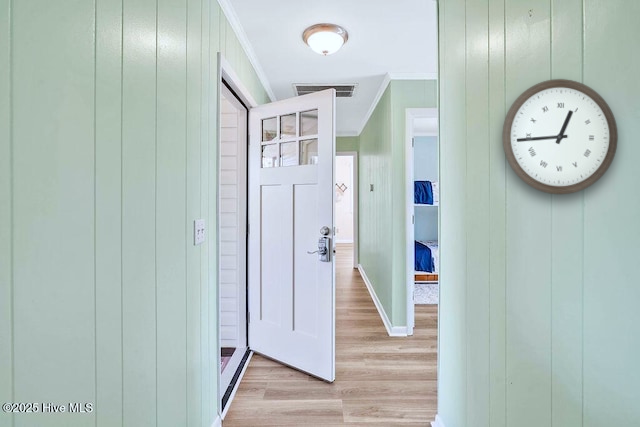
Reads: 12 h 44 min
